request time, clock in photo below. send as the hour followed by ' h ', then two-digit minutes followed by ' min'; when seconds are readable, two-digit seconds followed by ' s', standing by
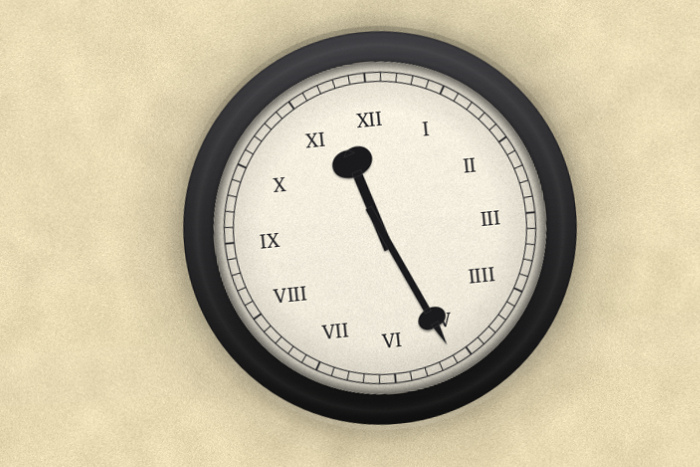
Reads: 11 h 26 min
